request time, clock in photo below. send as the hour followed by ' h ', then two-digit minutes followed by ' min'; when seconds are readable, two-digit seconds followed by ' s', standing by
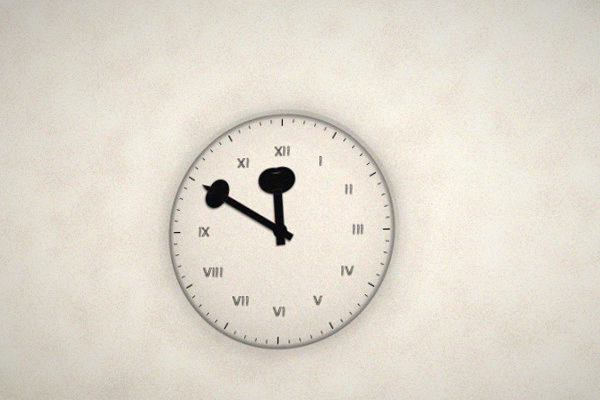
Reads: 11 h 50 min
